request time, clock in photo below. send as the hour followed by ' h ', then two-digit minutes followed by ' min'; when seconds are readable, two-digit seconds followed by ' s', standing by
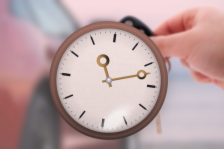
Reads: 11 h 12 min
